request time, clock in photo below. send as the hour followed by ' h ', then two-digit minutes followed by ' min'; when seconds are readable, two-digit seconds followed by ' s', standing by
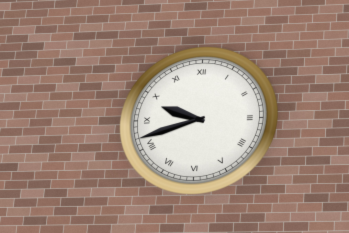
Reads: 9 h 42 min
